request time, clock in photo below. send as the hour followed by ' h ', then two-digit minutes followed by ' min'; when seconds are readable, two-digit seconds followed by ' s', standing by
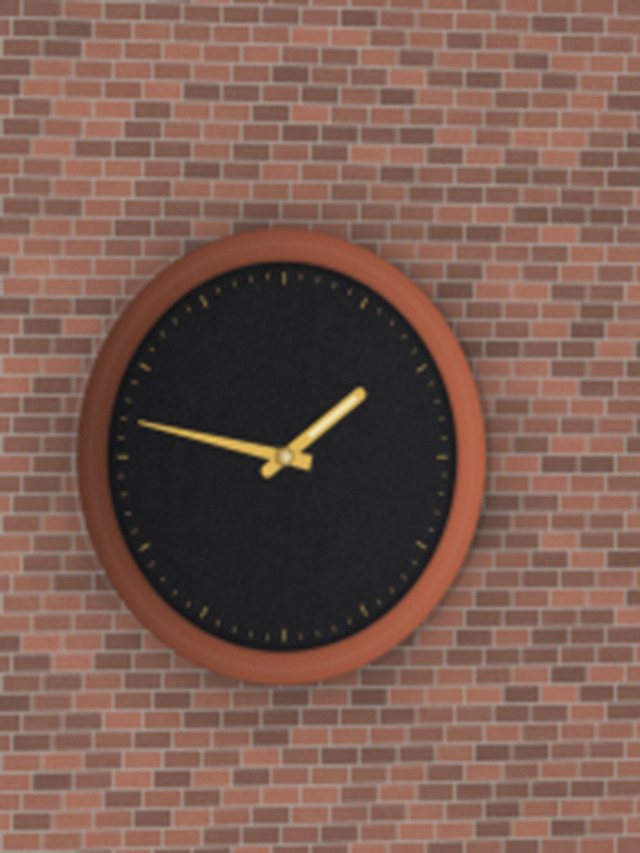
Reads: 1 h 47 min
